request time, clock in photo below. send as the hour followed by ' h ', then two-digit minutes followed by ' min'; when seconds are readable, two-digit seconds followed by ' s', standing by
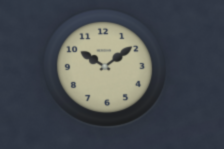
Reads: 10 h 09 min
